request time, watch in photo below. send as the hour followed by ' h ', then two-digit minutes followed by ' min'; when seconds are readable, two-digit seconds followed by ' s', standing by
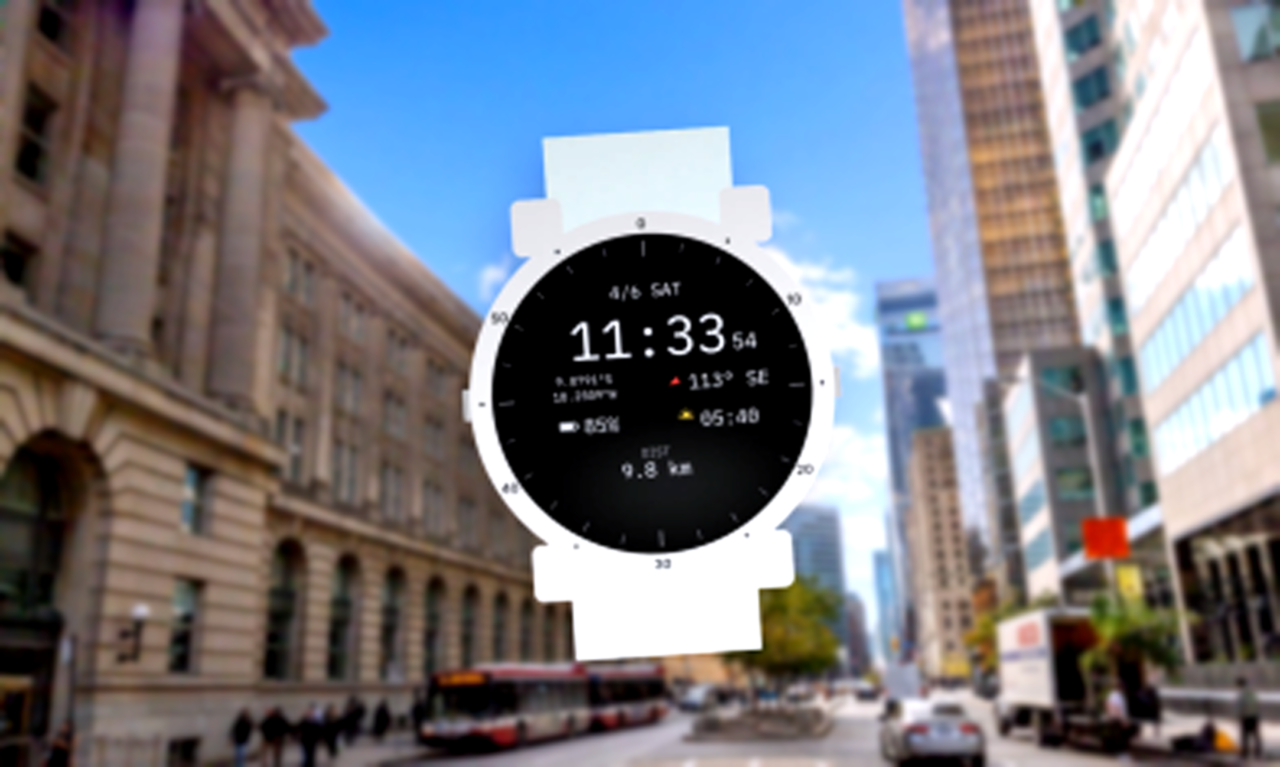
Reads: 11 h 33 min
